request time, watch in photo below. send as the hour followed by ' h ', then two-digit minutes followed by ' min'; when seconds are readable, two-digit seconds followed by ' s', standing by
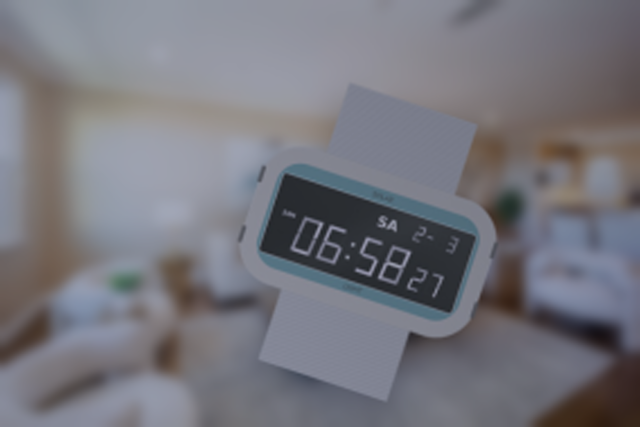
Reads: 6 h 58 min 27 s
